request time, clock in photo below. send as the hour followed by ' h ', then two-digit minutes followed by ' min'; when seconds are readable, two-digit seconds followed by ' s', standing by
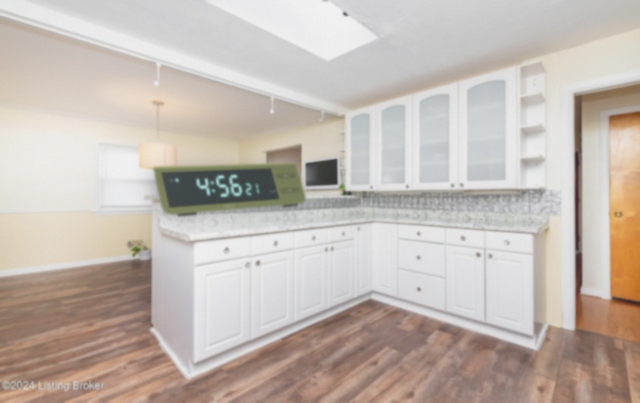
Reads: 4 h 56 min
